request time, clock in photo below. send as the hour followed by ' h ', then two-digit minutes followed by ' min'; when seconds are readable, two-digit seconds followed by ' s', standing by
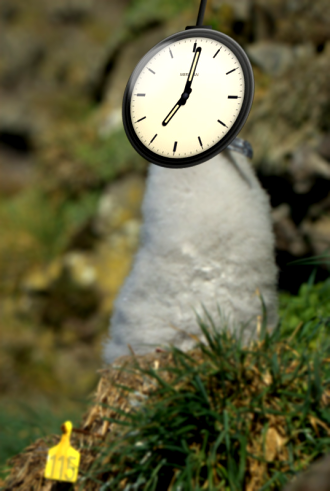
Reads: 7 h 01 min
